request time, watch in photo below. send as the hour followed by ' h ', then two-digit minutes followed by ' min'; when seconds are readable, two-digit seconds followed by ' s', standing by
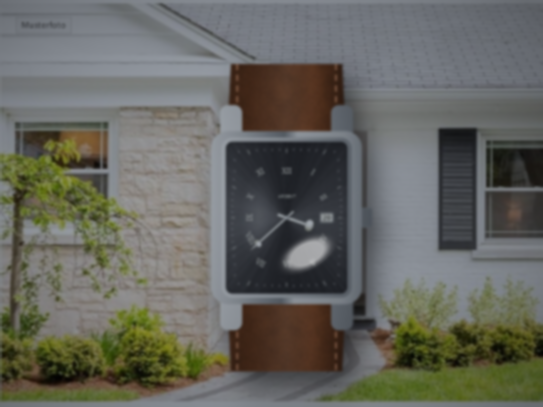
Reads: 3 h 38 min
